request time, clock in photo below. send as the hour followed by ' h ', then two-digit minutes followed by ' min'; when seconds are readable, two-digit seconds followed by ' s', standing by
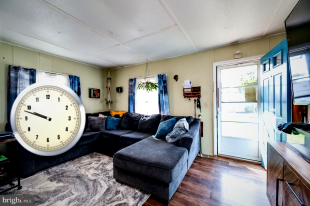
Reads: 9 h 48 min
